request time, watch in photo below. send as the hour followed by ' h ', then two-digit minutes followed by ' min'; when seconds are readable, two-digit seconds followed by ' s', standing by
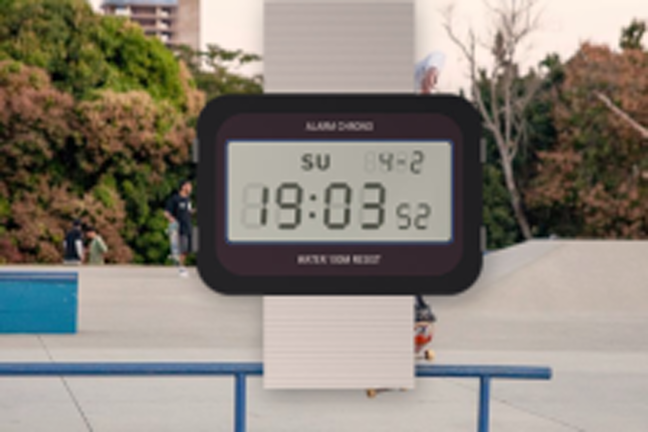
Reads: 19 h 03 min 52 s
